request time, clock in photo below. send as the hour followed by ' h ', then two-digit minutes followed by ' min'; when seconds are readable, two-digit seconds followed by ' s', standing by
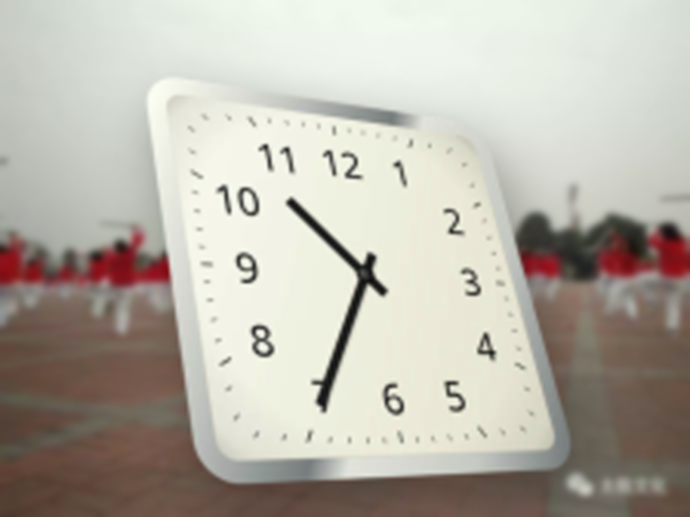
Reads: 10 h 35 min
